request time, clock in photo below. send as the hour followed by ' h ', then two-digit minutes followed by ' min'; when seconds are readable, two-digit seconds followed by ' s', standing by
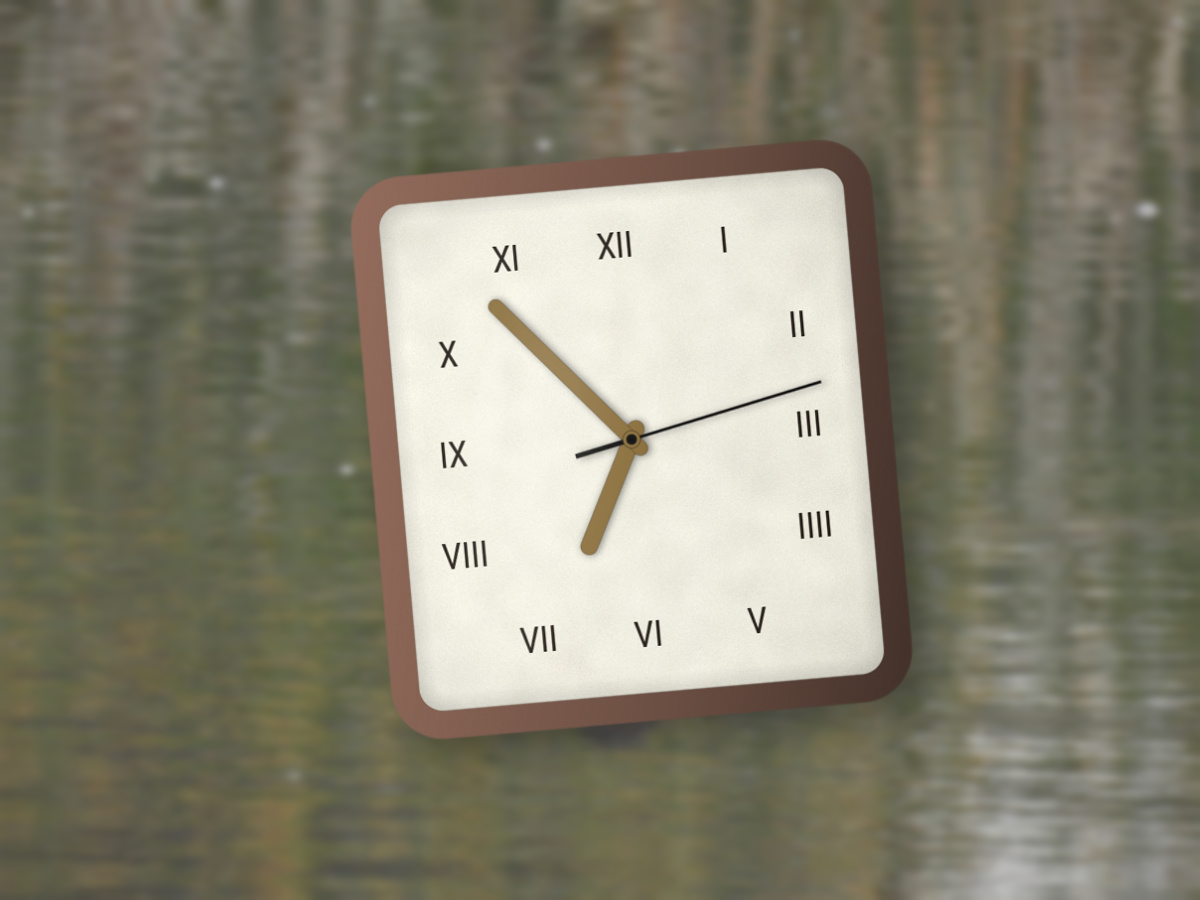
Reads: 6 h 53 min 13 s
